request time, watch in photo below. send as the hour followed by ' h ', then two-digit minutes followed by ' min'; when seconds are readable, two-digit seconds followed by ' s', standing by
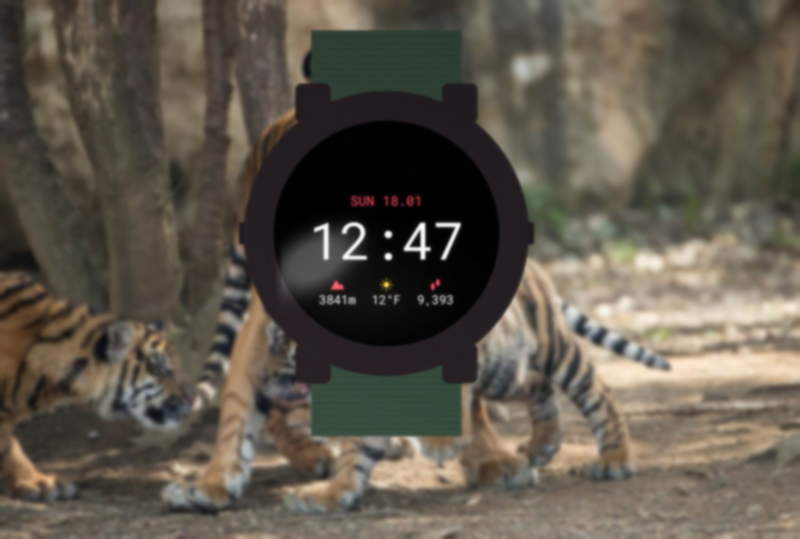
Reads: 12 h 47 min
